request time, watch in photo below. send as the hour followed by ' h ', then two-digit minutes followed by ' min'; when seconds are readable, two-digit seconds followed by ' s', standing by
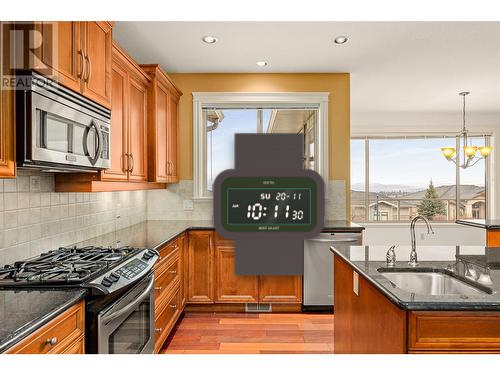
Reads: 10 h 11 min 30 s
